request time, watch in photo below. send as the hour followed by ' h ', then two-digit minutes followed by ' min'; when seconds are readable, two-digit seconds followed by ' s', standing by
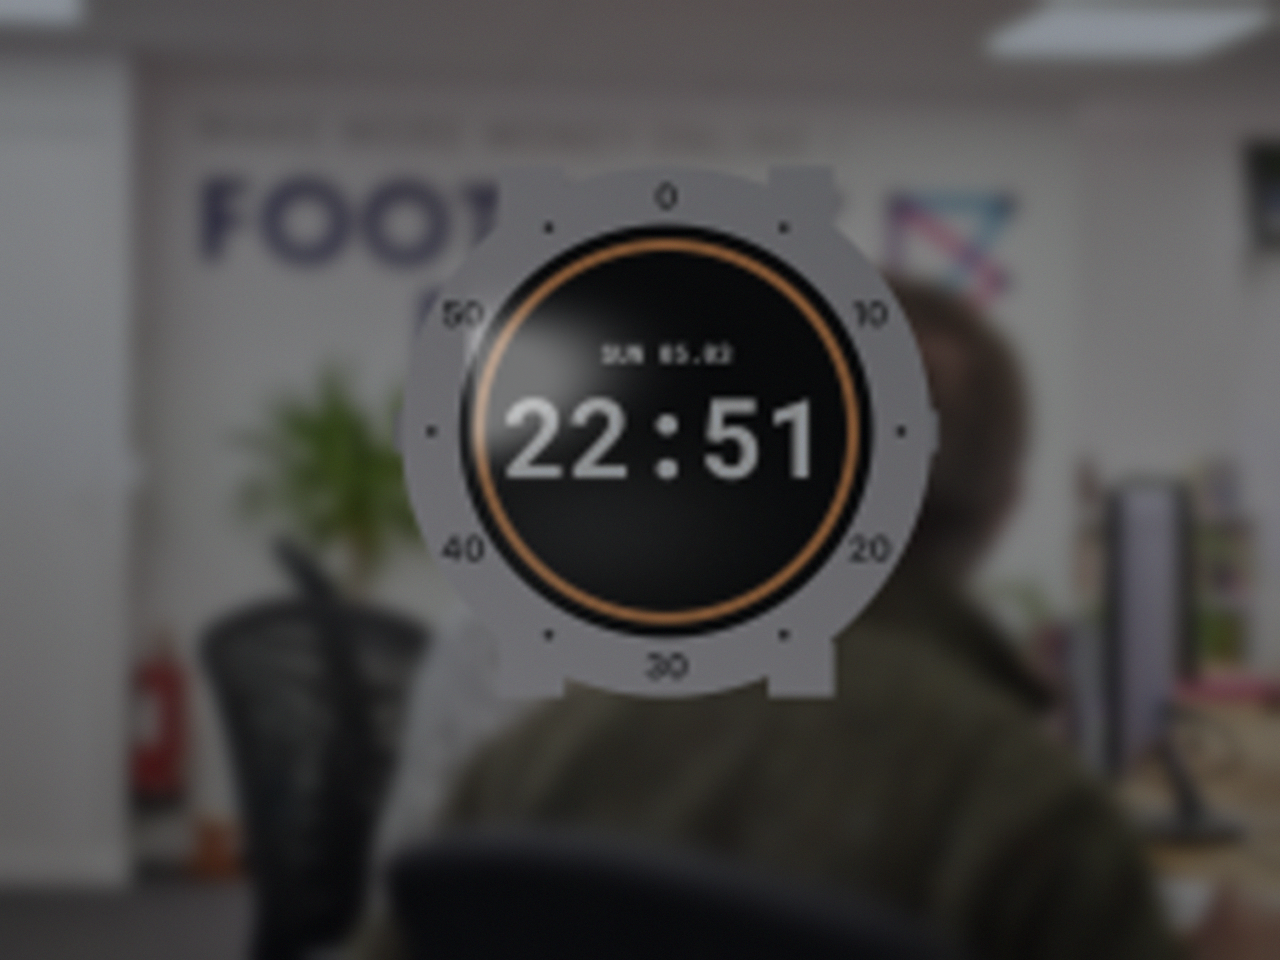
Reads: 22 h 51 min
